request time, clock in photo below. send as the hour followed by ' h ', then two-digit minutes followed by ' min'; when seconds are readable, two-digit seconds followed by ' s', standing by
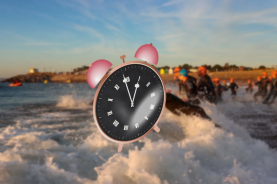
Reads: 12 h 59 min
